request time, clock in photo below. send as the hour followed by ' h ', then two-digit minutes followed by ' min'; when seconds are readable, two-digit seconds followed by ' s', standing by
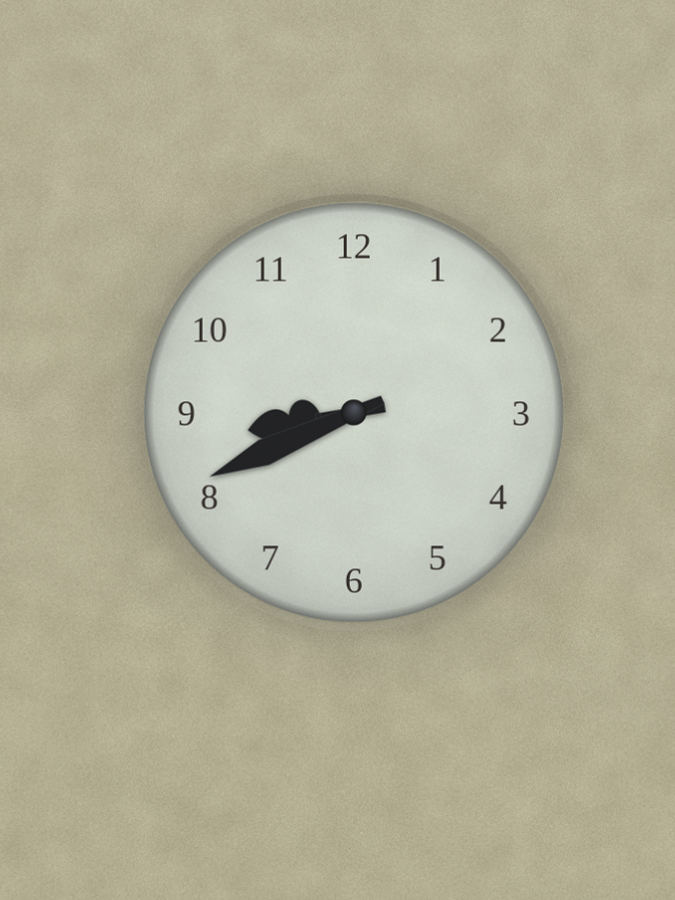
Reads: 8 h 41 min
